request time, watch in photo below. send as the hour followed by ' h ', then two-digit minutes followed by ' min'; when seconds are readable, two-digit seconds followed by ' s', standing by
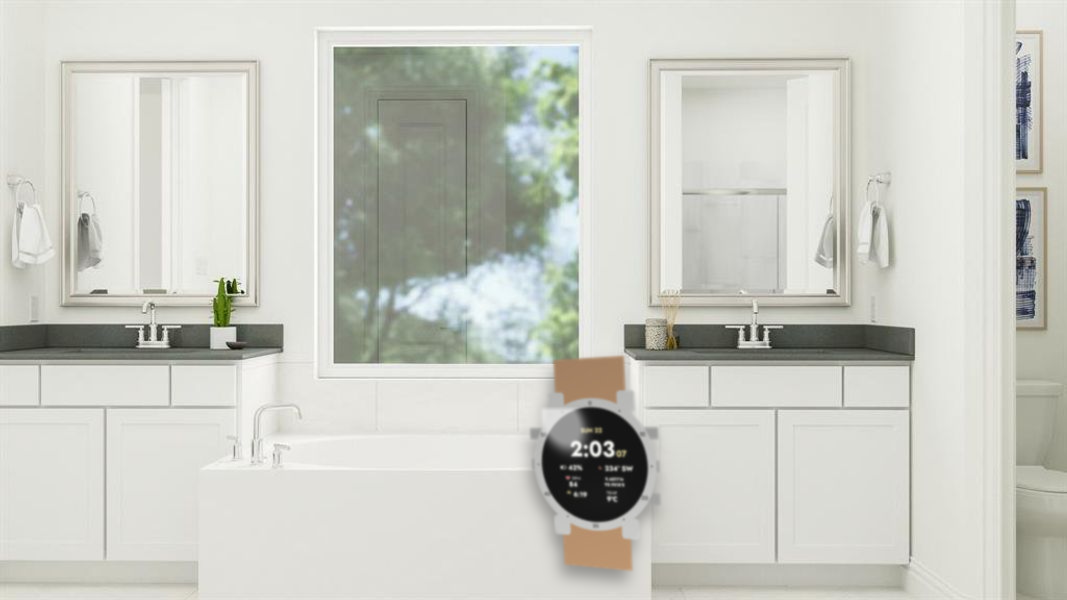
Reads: 2 h 03 min
